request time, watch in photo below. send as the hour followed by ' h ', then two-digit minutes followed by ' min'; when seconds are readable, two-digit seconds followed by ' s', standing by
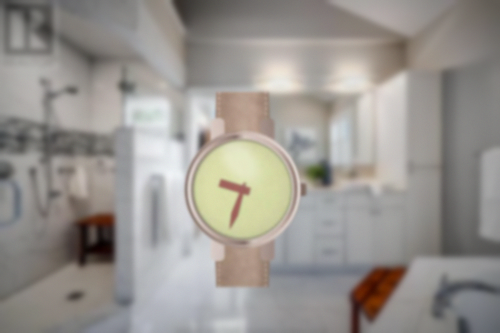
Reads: 9 h 33 min
